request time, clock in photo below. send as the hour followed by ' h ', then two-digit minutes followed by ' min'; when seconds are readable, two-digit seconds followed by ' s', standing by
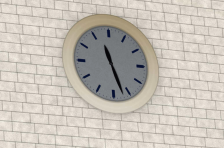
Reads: 11 h 27 min
